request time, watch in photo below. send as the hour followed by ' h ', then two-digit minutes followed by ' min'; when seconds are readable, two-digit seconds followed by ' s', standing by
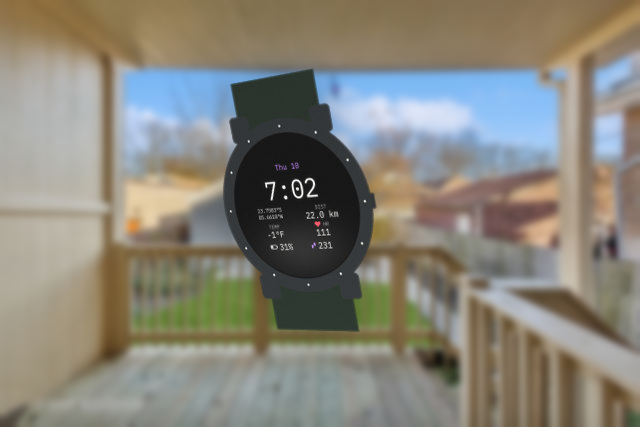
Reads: 7 h 02 min
